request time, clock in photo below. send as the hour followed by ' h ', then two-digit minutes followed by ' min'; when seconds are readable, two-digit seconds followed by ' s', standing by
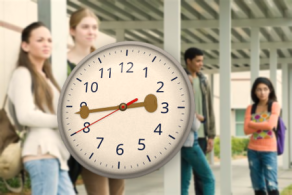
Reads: 2 h 43 min 40 s
